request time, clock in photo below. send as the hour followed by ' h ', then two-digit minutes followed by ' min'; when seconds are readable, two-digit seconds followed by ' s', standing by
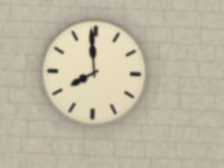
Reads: 7 h 59 min
